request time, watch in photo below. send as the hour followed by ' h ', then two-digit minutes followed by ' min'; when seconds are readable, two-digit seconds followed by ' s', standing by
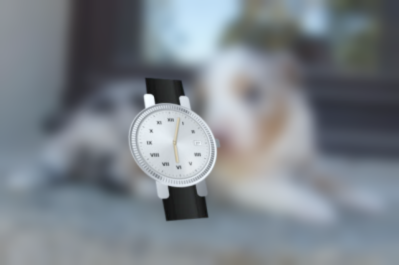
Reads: 6 h 03 min
